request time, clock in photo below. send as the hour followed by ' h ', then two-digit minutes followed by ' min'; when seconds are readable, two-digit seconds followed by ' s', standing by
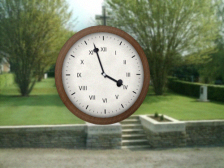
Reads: 3 h 57 min
